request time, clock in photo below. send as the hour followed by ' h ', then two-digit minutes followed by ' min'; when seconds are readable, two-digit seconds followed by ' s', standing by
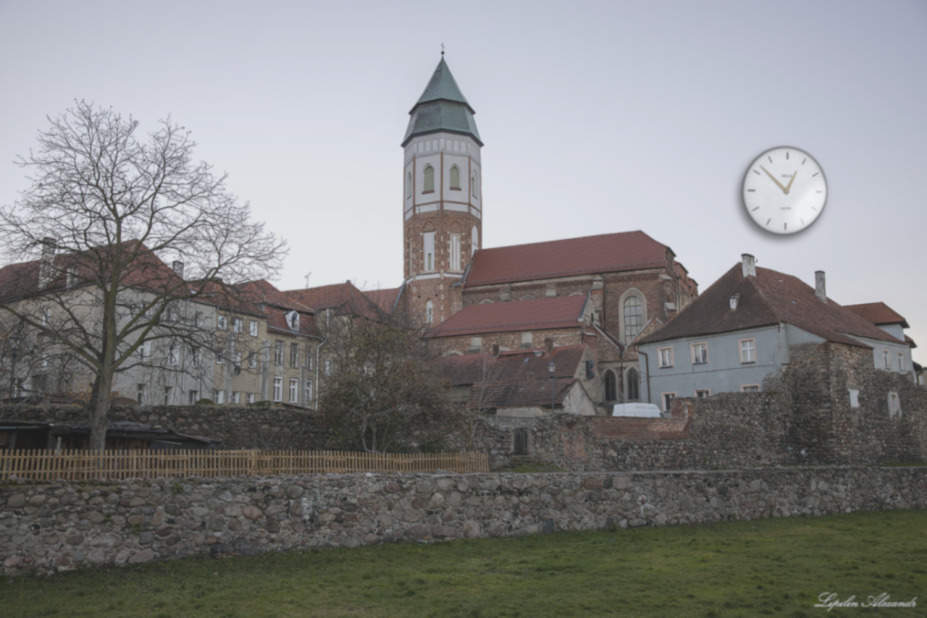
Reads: 12 h 52 min
